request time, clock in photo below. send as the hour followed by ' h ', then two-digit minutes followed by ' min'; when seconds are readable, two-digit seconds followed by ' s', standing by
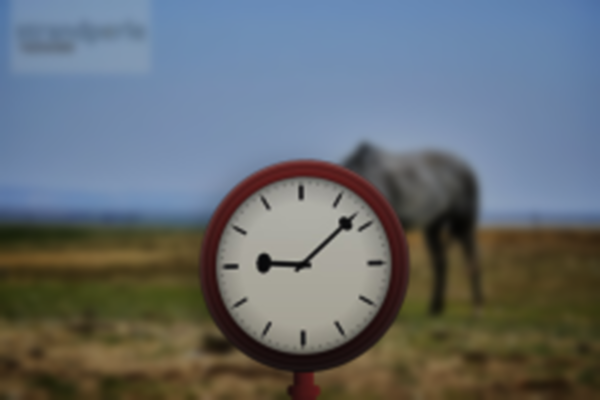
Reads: 9 h 08 min
